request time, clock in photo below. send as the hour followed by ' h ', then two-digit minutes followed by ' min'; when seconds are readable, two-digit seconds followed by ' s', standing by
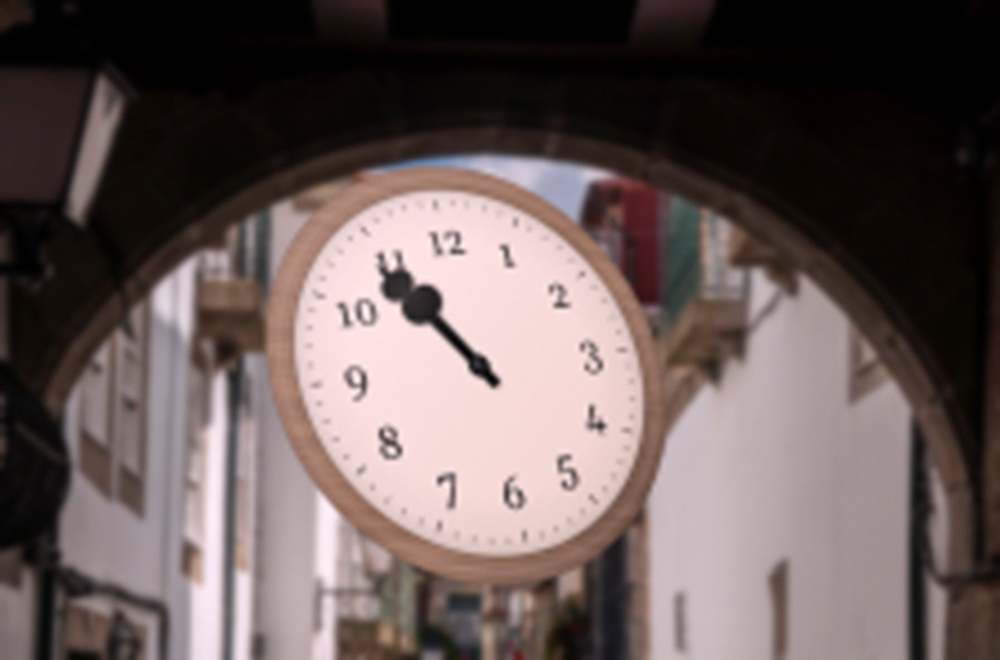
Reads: 10 h 54 min
